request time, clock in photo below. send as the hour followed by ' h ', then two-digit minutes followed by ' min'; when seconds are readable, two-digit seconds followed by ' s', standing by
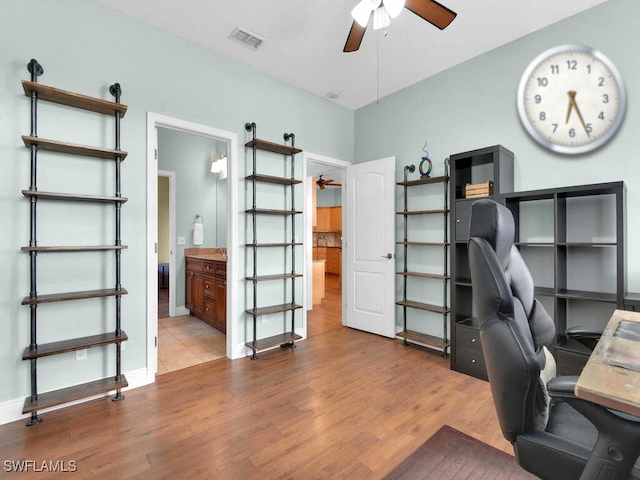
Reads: 6 h 26 min
